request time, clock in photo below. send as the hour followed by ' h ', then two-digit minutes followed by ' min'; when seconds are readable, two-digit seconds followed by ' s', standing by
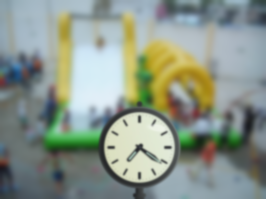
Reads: 7 h 21 min
